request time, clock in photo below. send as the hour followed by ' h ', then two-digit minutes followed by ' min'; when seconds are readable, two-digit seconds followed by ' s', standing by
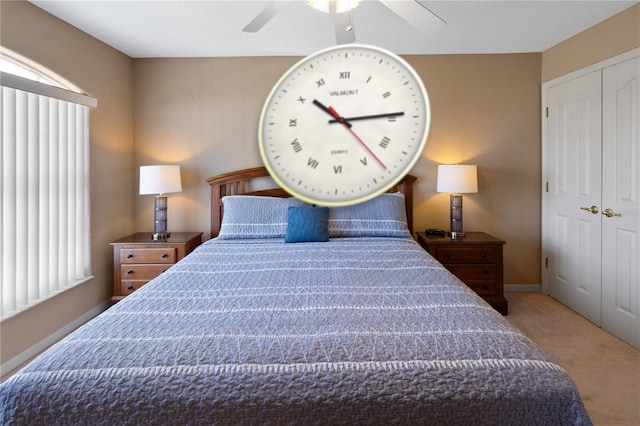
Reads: 10 h 14 min 23 s
